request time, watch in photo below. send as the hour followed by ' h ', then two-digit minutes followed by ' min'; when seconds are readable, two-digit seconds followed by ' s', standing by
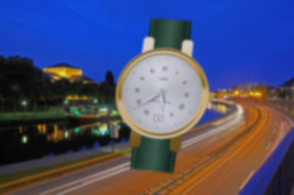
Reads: 5 h 39 min
